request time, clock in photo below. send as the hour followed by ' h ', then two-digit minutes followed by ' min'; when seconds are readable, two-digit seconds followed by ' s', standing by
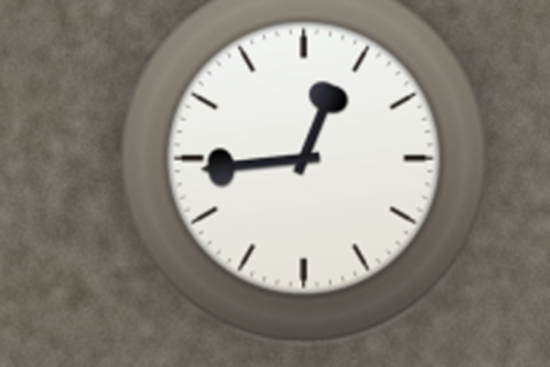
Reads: 12 h 44 min
